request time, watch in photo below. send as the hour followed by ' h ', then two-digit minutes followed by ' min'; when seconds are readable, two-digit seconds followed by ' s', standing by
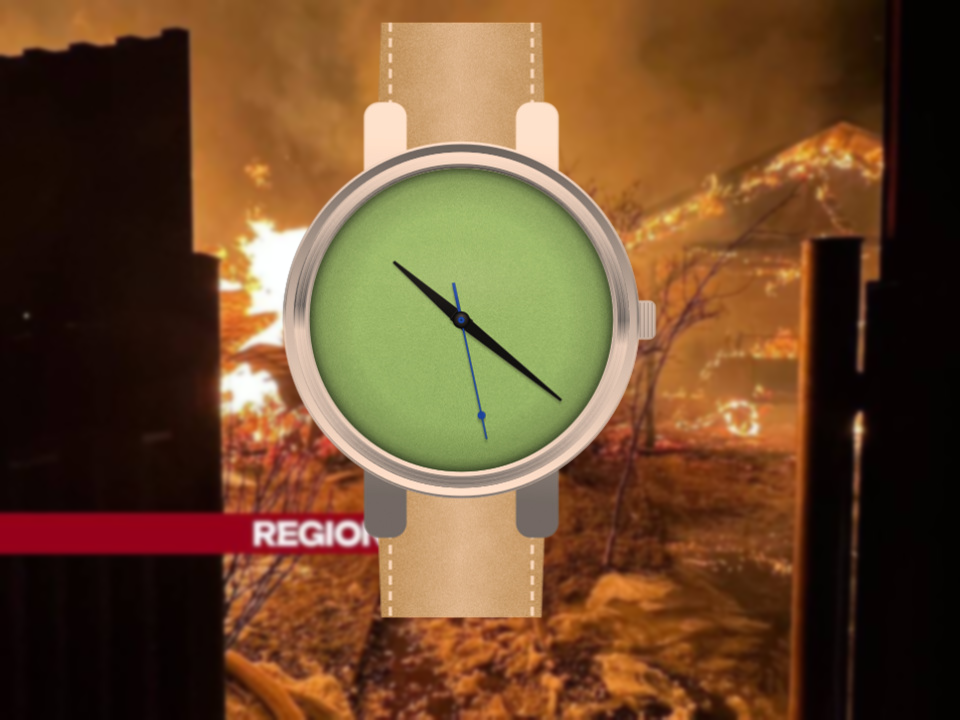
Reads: 10 h 21 min 28 s
